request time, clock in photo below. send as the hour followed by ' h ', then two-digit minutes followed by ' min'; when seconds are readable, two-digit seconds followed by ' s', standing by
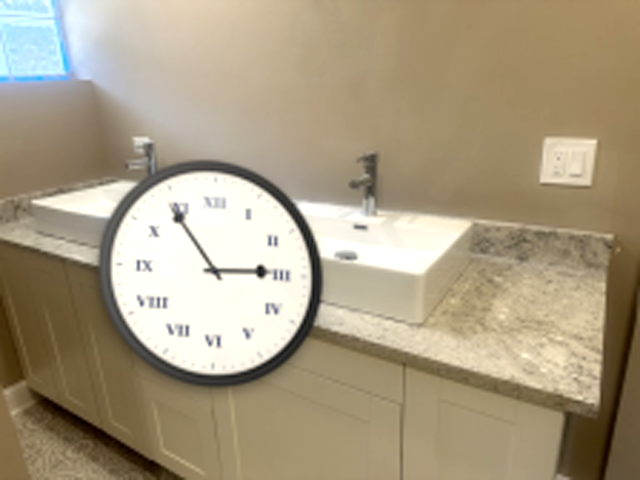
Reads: 2 h 54 min
